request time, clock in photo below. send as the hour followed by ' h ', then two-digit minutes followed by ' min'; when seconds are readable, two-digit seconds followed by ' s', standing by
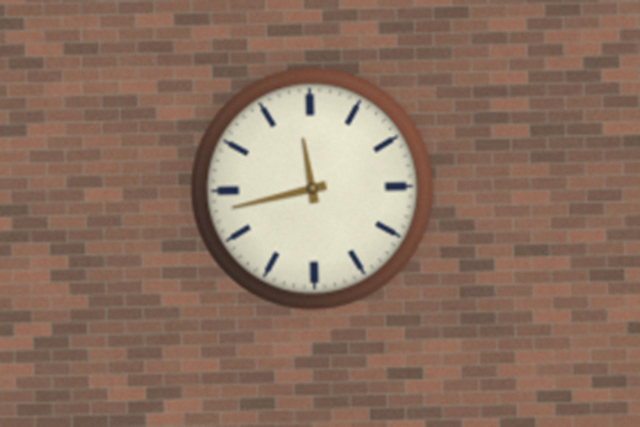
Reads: 11 h 43 min
